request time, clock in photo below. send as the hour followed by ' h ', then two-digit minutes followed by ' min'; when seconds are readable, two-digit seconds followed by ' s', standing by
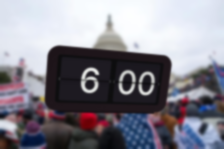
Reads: 6 h 00 min
